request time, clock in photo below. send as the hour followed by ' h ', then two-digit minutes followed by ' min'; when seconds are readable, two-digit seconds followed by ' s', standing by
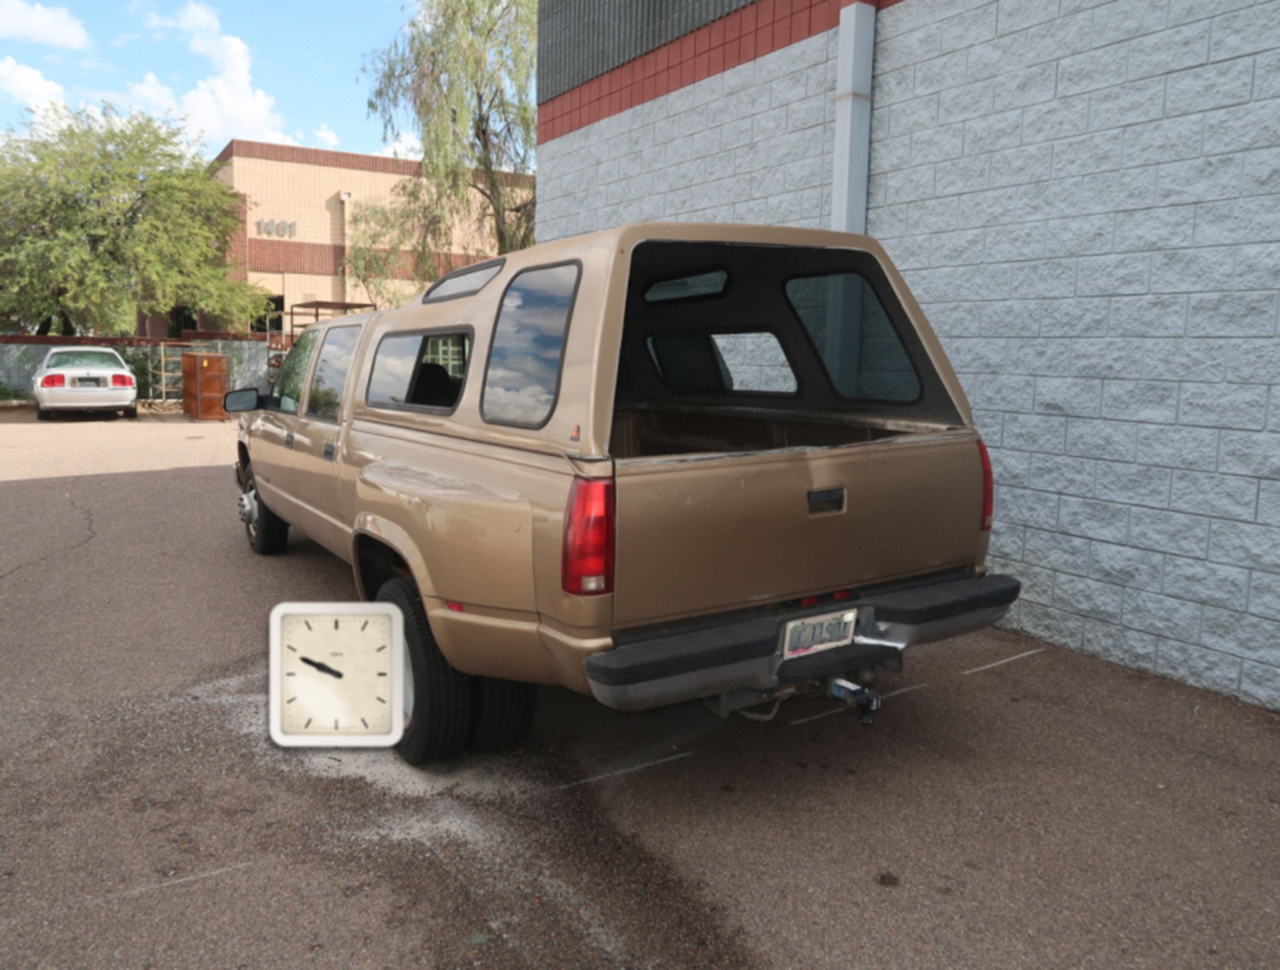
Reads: 9 h 49 min
